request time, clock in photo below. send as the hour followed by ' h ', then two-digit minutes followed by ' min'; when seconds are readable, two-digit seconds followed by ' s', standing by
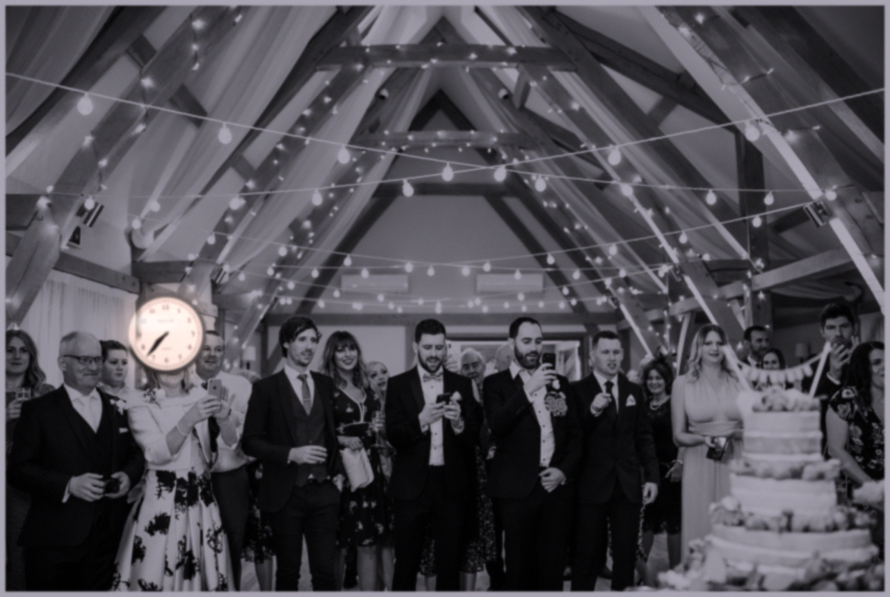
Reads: 7 h 37 min
